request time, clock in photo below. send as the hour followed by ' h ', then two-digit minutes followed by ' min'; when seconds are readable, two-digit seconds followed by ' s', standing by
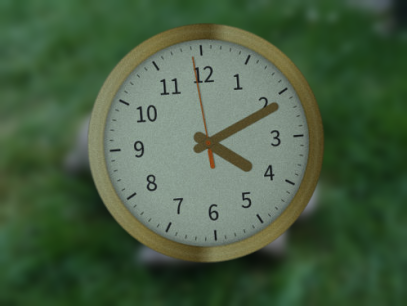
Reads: 4 h 10 min 59 s
